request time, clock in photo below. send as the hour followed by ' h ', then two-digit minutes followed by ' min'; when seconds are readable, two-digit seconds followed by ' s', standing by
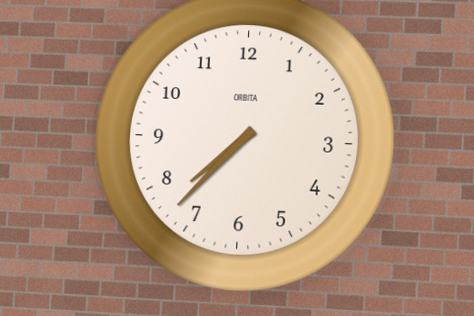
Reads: 7 h 37 min
